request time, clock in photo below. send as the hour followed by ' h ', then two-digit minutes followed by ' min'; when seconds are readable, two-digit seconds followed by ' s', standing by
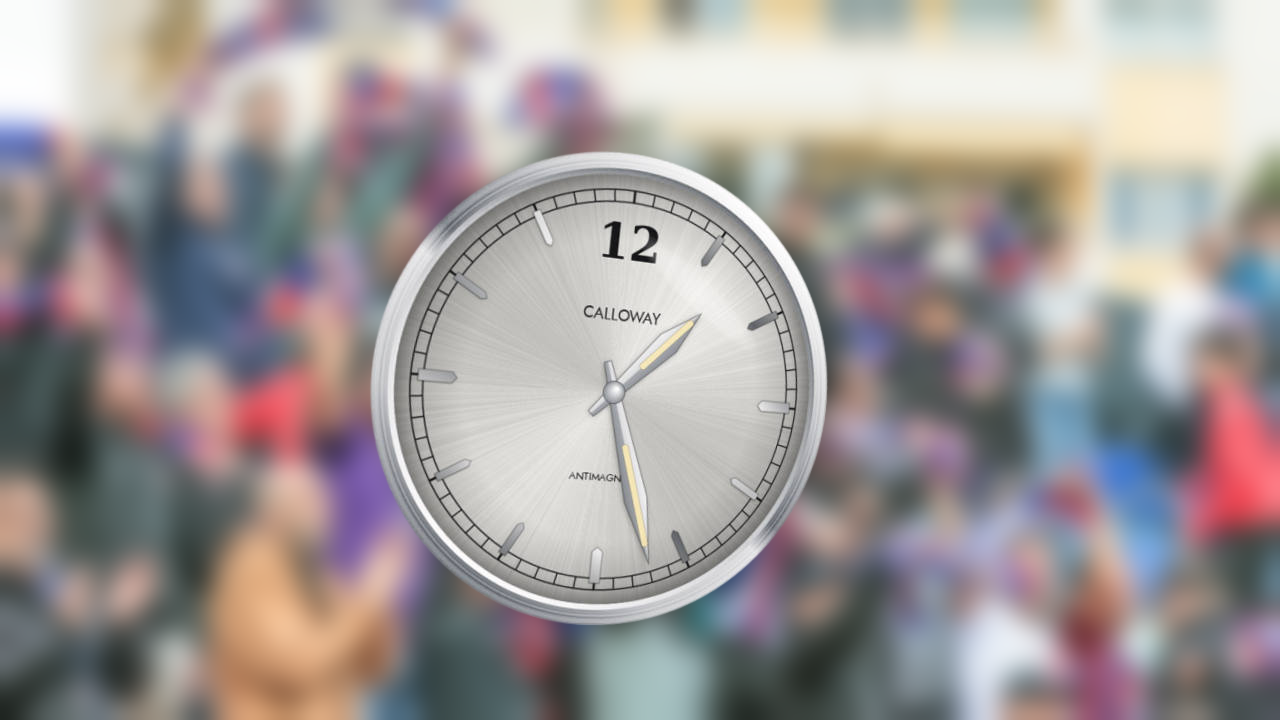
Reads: 1 h 27 min
